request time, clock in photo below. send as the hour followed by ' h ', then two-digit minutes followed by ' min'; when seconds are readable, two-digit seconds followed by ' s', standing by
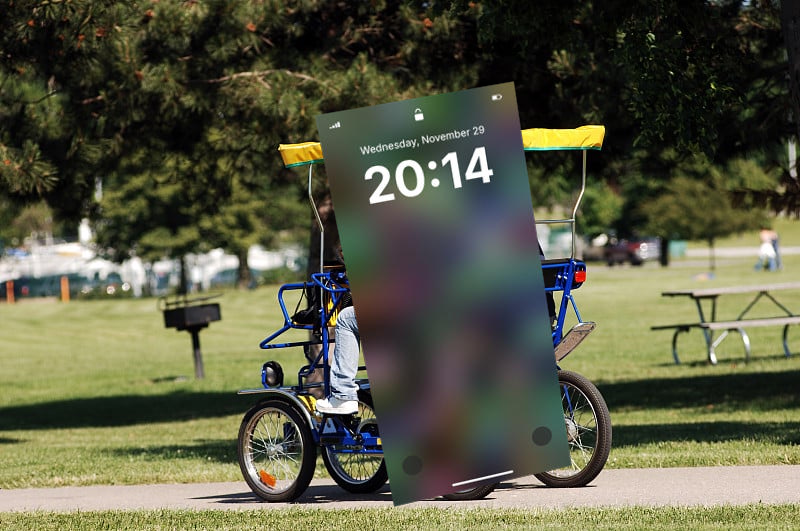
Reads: 20 h 14 min
